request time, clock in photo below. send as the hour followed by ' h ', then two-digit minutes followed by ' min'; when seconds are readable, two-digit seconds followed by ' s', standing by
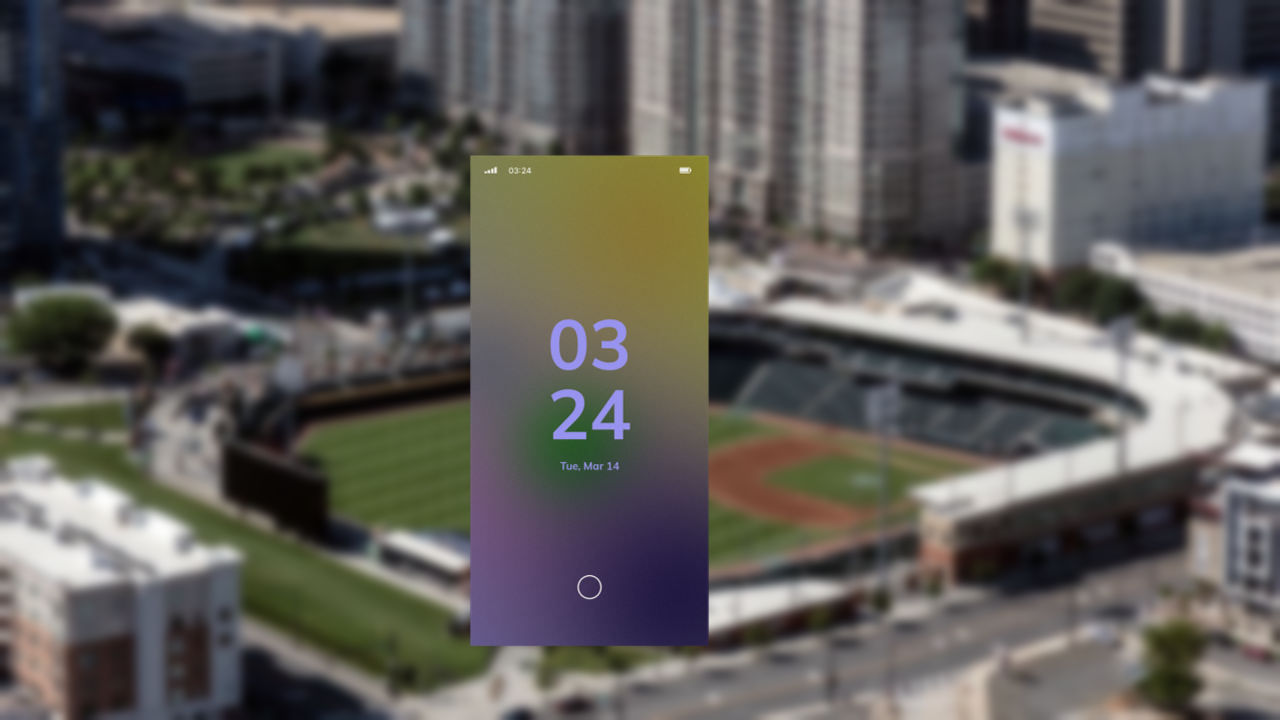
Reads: 3 h 24 min
